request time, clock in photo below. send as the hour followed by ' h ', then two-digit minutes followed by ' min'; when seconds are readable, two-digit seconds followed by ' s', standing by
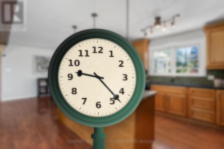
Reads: 9 h 23 min
